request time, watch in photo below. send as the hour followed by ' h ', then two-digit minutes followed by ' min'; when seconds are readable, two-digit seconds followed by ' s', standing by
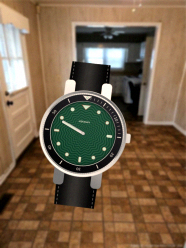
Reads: 9 h 49 min
